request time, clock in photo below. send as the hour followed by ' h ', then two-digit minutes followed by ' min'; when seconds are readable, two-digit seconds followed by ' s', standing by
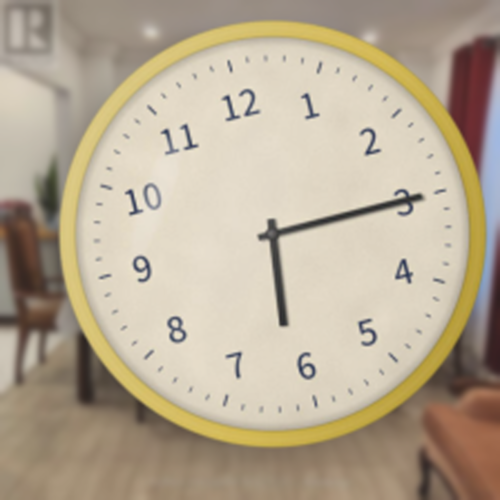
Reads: 6 h 15 min
